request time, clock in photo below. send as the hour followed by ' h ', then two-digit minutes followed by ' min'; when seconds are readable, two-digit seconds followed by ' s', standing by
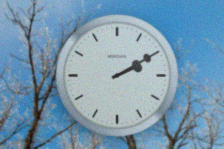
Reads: 2 h 10 min
